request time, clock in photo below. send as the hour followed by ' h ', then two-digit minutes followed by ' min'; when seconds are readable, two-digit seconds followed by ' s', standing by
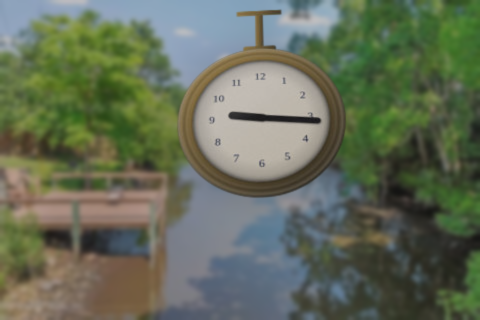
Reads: 9 h 16 min
